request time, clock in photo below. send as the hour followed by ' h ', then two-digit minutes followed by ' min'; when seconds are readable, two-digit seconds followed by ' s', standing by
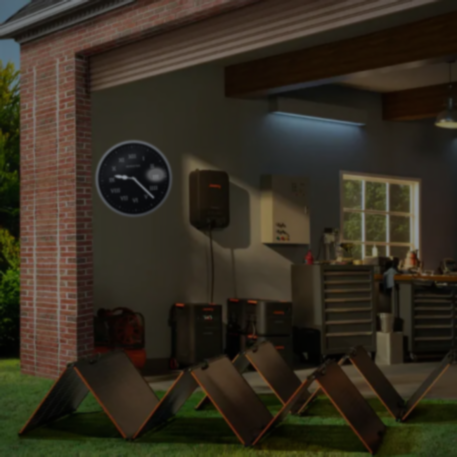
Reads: 9 h 23 min
